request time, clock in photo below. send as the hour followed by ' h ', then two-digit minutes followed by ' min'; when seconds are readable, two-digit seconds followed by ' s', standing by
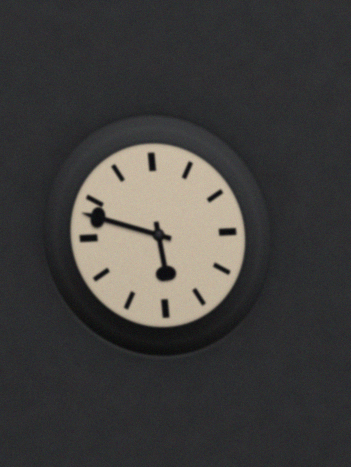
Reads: 5 h 48 min
